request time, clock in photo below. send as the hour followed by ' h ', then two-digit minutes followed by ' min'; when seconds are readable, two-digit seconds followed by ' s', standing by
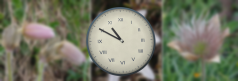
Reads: 10 h 50 min
